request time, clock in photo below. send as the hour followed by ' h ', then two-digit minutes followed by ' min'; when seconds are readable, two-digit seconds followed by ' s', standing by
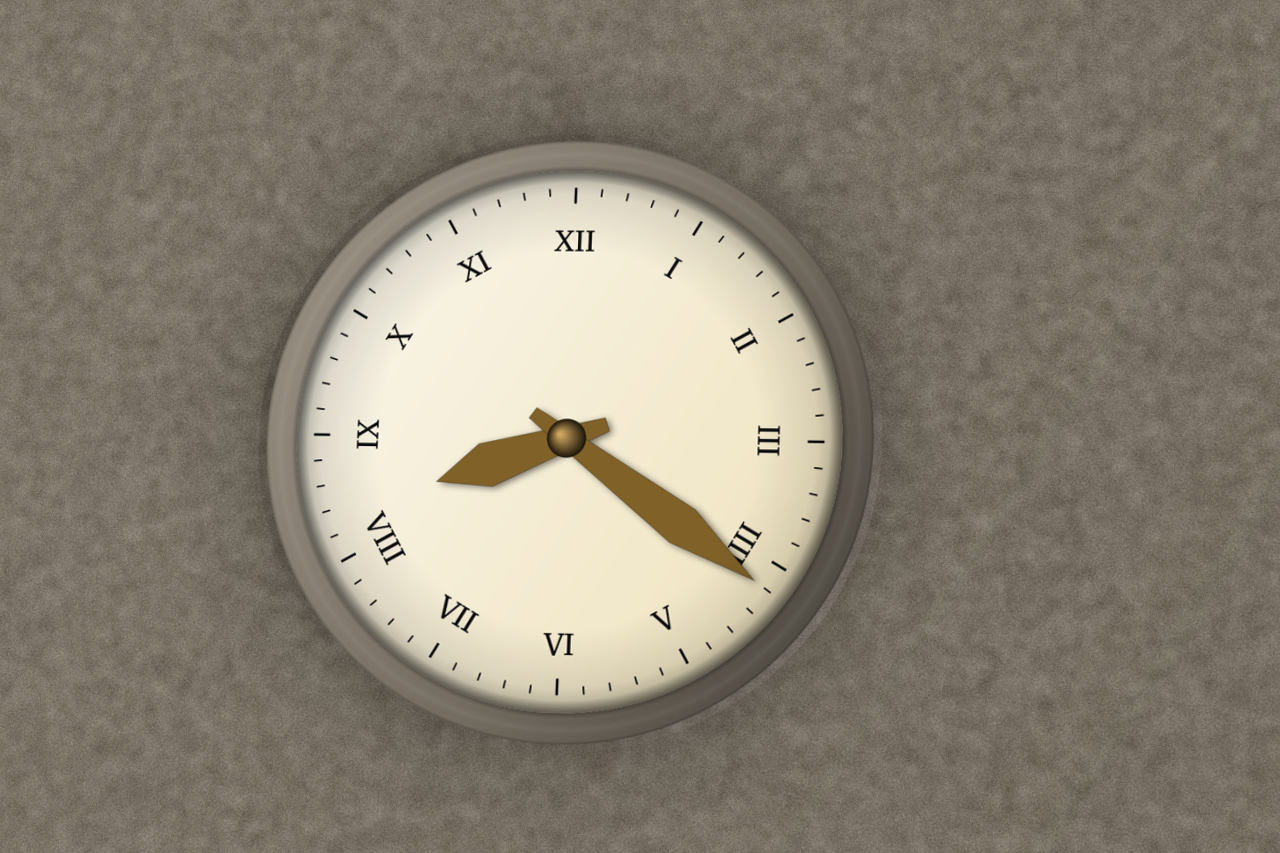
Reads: 8 h 21 min
